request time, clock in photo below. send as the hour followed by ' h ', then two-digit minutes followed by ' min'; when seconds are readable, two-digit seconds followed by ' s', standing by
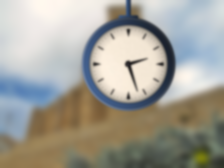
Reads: 2 h 27 min
